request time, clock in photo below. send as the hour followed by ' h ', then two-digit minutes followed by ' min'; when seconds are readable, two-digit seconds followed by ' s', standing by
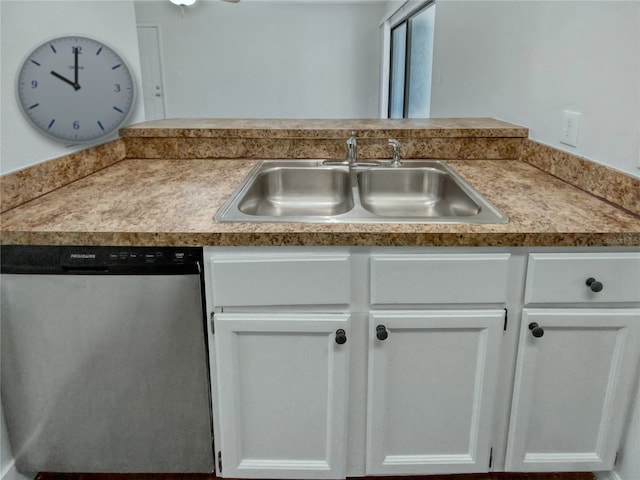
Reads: 10 h 00 min
